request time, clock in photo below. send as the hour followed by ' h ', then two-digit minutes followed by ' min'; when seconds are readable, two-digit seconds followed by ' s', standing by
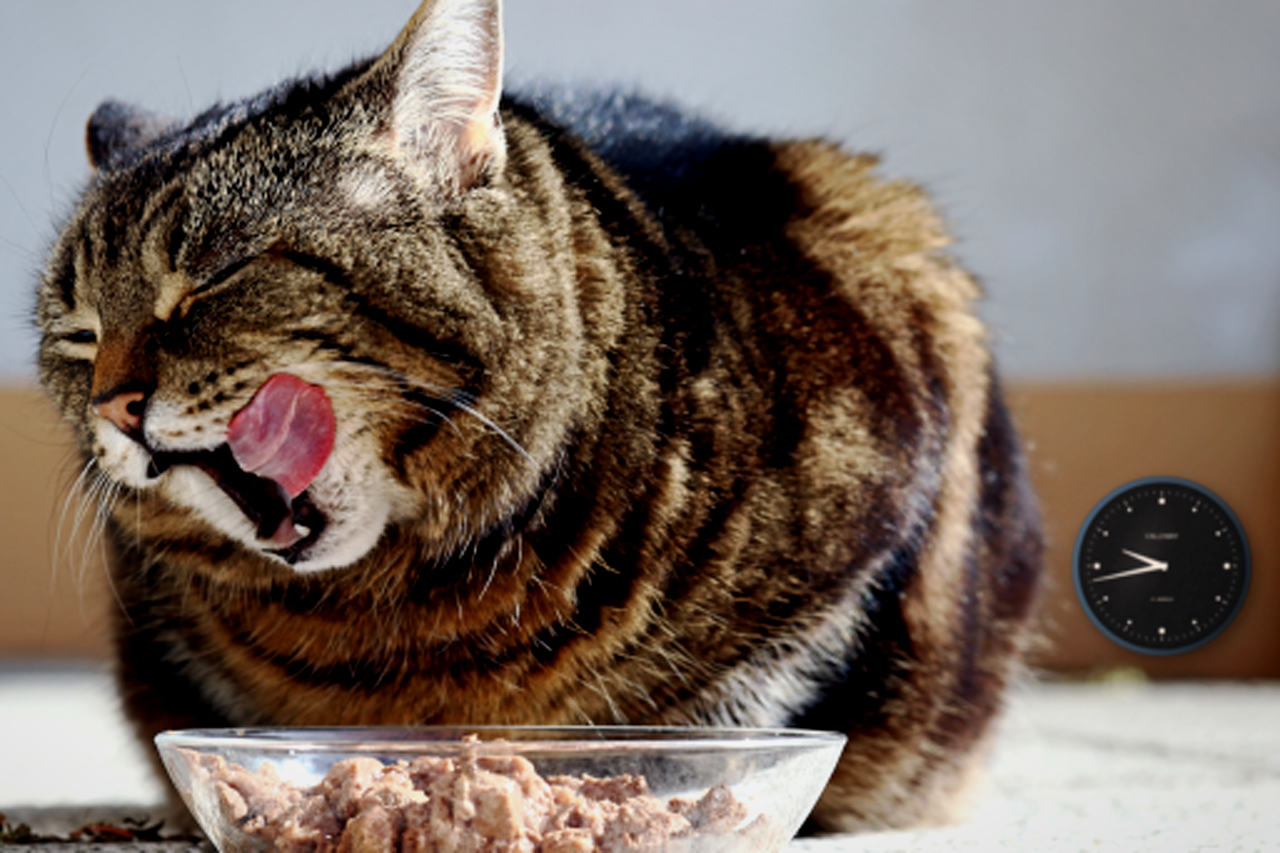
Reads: 9 h 43 min
